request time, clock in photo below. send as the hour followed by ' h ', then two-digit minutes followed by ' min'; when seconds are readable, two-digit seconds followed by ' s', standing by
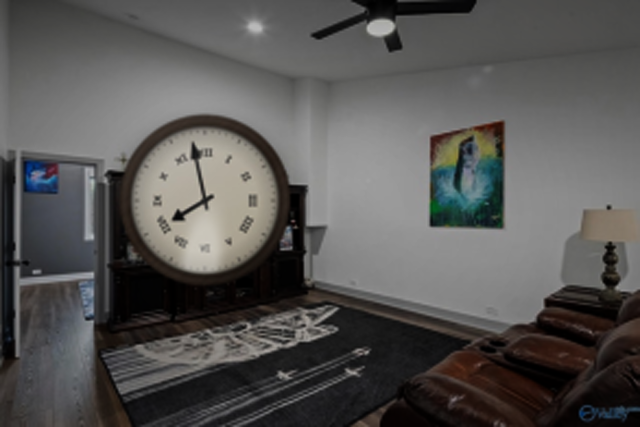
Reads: 7 h 58 min
